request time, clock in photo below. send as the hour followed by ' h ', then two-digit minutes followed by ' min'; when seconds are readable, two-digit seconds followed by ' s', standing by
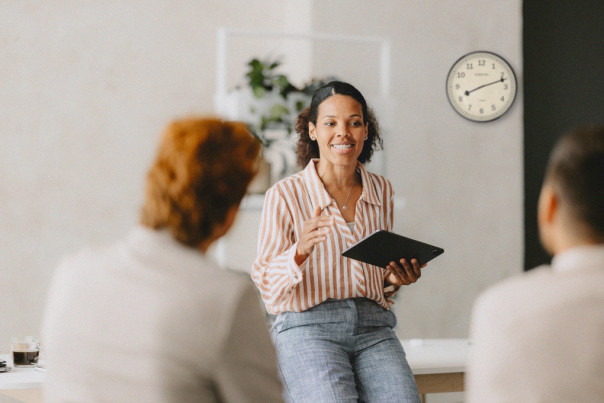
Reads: 8 h 12 min
